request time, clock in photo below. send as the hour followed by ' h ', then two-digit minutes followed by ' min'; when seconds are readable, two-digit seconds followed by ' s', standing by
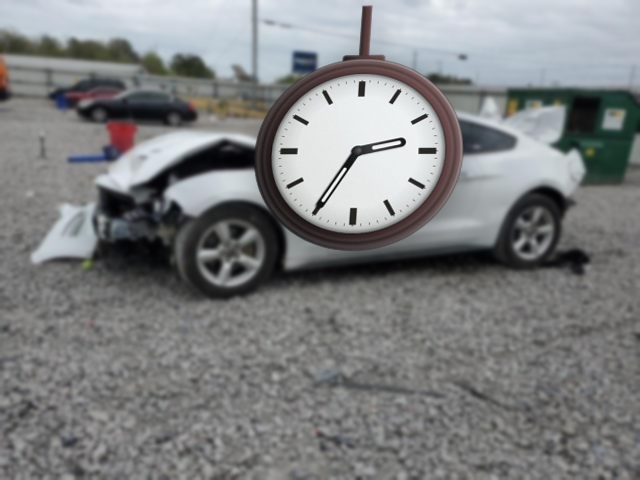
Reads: 2 h 35 min
